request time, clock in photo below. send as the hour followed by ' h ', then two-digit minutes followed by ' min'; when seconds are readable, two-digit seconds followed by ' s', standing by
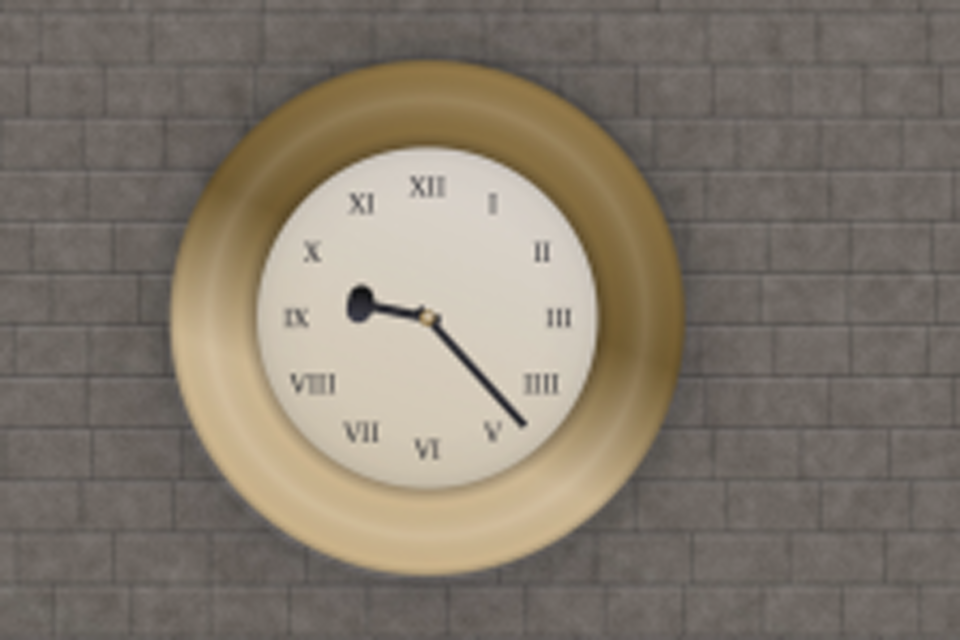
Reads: 9 h 23 min
